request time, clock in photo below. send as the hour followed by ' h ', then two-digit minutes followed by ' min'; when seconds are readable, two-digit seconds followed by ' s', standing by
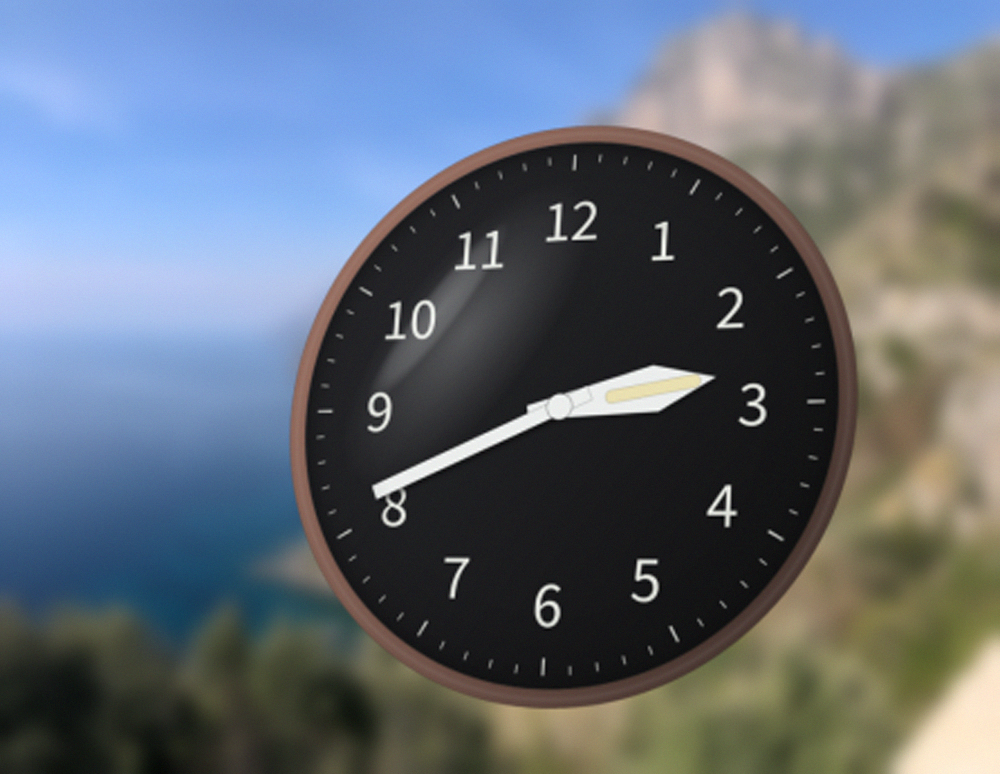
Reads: 2 h 41 min
